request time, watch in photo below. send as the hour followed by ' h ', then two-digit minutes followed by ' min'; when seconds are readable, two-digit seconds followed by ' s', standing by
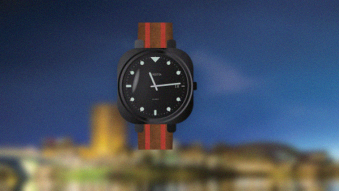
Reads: 11 h 14 min
